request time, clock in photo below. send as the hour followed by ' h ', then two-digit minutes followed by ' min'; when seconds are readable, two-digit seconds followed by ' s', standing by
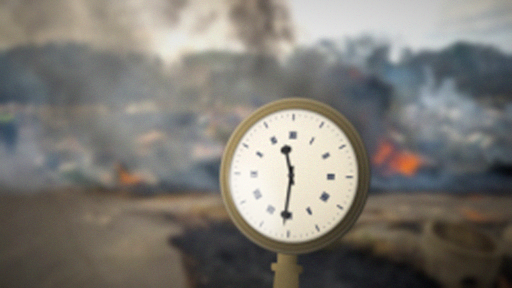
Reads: 11 h 31 min
